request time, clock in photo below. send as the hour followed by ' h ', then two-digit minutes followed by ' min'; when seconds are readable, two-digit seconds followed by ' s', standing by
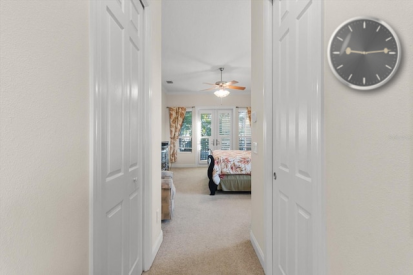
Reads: 9 h 14 min
